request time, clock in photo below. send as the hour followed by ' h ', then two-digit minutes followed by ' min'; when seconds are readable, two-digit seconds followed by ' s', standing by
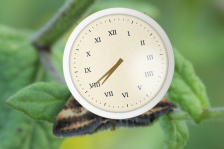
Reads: 7 h 40 min
